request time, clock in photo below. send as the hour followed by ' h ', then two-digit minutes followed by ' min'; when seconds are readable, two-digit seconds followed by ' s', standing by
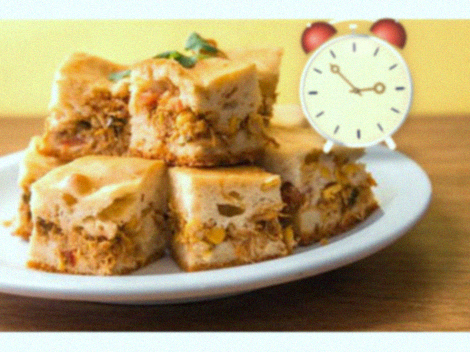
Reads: 2 h 53 min
